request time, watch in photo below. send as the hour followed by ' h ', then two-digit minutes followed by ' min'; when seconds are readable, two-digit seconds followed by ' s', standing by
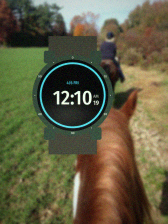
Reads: 12 h 10 min
